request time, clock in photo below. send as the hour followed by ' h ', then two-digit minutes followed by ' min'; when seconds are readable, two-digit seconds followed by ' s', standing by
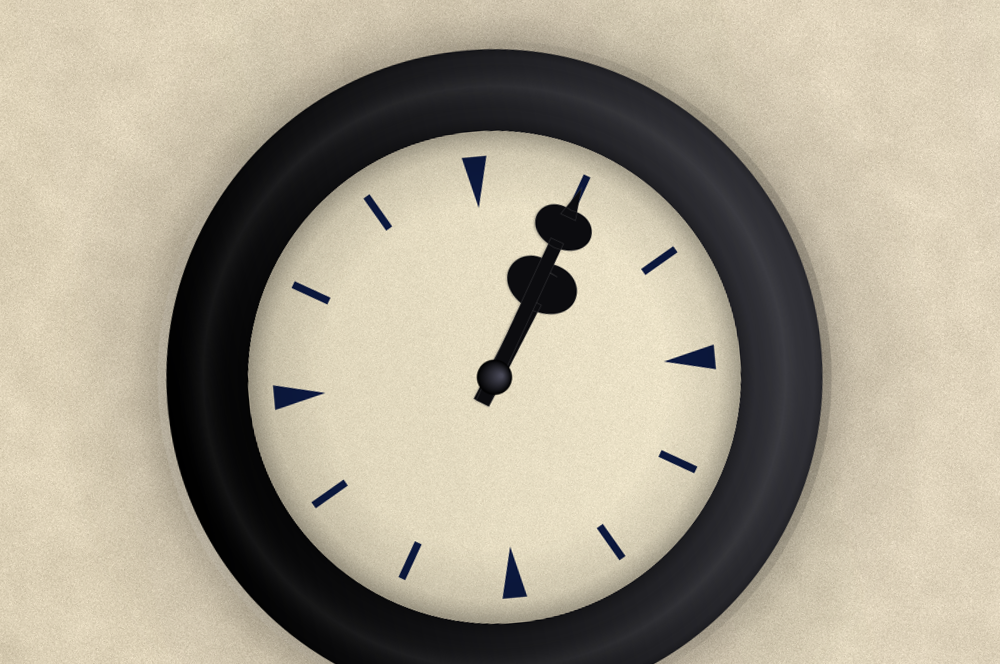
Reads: 1 h 05 min
